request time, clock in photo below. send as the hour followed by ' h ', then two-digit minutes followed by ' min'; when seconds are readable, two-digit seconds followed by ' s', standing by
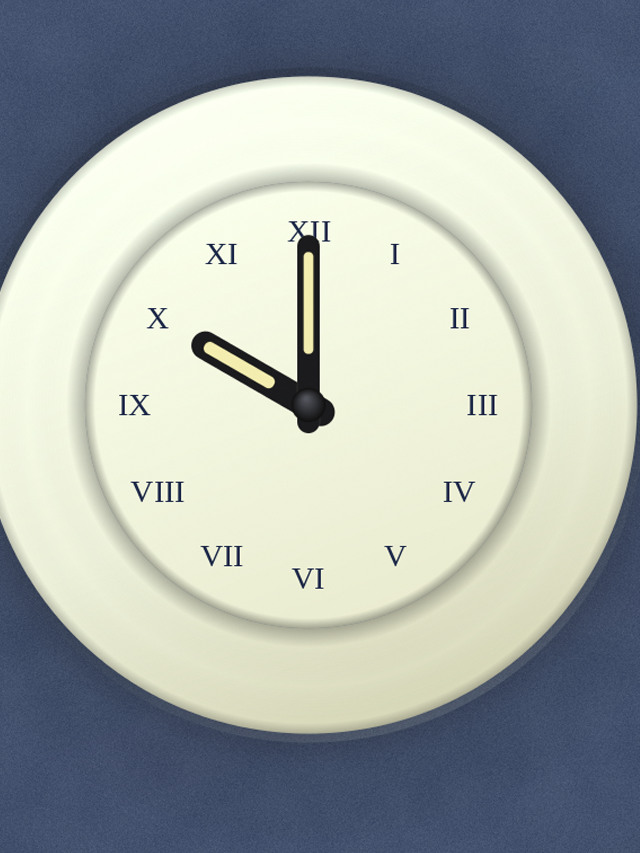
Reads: 10 h 00 min
